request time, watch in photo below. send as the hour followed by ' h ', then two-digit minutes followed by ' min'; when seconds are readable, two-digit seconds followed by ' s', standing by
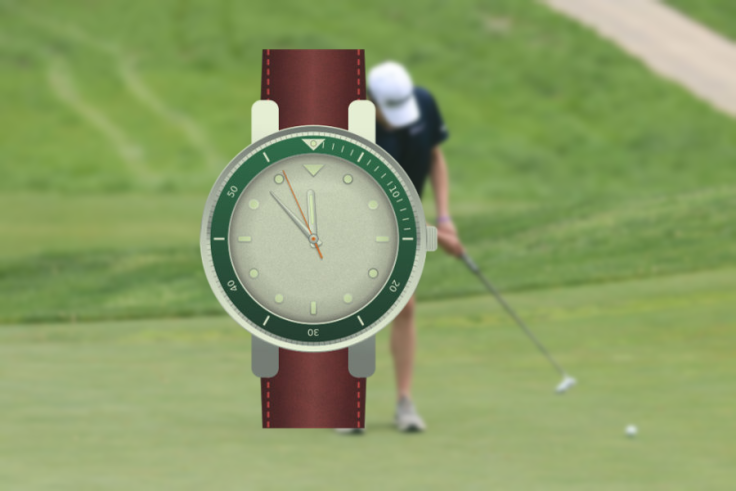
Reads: 11 h 52 min 56 s
